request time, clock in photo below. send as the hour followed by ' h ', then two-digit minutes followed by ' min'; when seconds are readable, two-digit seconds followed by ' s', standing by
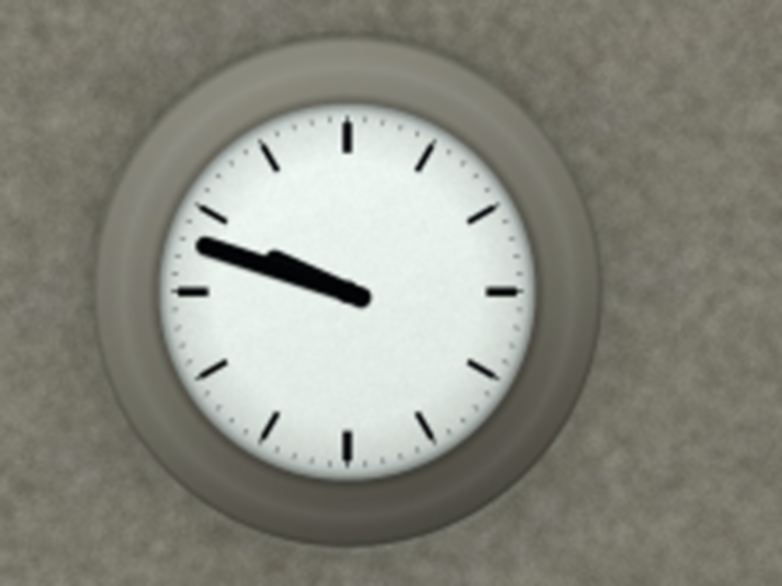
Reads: 9 h 48 min
